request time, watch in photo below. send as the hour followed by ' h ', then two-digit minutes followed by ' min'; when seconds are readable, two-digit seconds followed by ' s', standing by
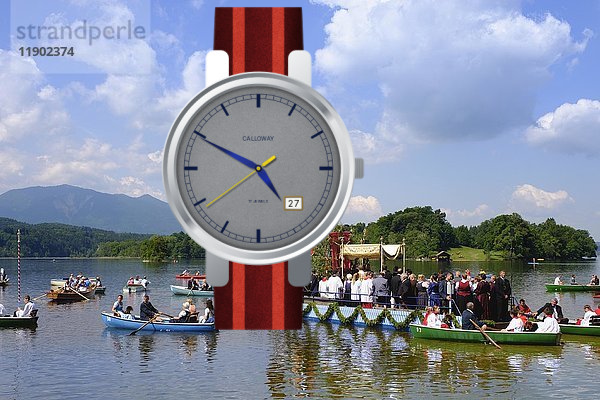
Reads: 4 h 49 min 39 s
